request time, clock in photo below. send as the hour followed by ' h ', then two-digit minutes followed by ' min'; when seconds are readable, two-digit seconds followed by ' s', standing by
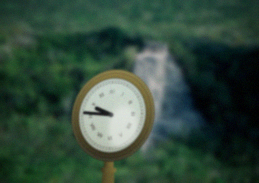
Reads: 9 h 46 min
